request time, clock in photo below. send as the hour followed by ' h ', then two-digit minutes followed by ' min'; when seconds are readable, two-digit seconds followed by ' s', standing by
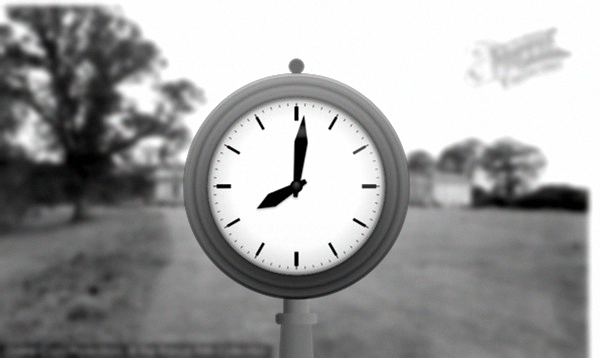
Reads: 8 h 01 min
